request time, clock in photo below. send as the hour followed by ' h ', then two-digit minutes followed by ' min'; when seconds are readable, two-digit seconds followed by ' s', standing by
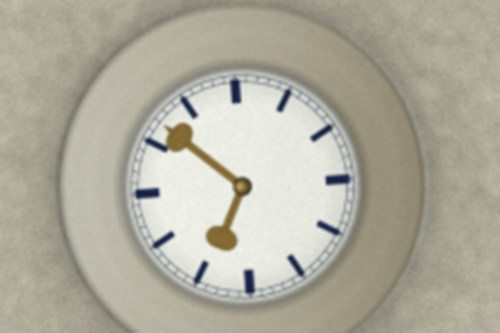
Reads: 6 h 52 min
